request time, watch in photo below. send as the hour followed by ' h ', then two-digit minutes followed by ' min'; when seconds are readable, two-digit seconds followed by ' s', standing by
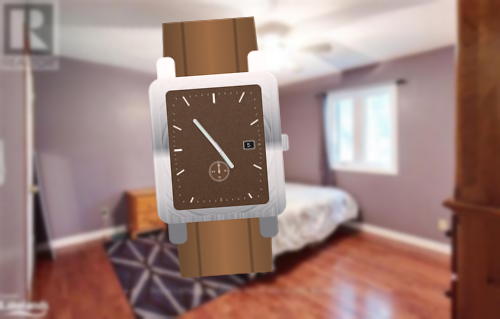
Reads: 4 h 54 min
